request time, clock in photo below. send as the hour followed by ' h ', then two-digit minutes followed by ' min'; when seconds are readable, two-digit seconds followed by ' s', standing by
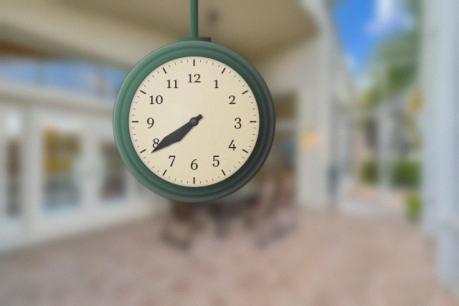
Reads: 7 h 39 min
